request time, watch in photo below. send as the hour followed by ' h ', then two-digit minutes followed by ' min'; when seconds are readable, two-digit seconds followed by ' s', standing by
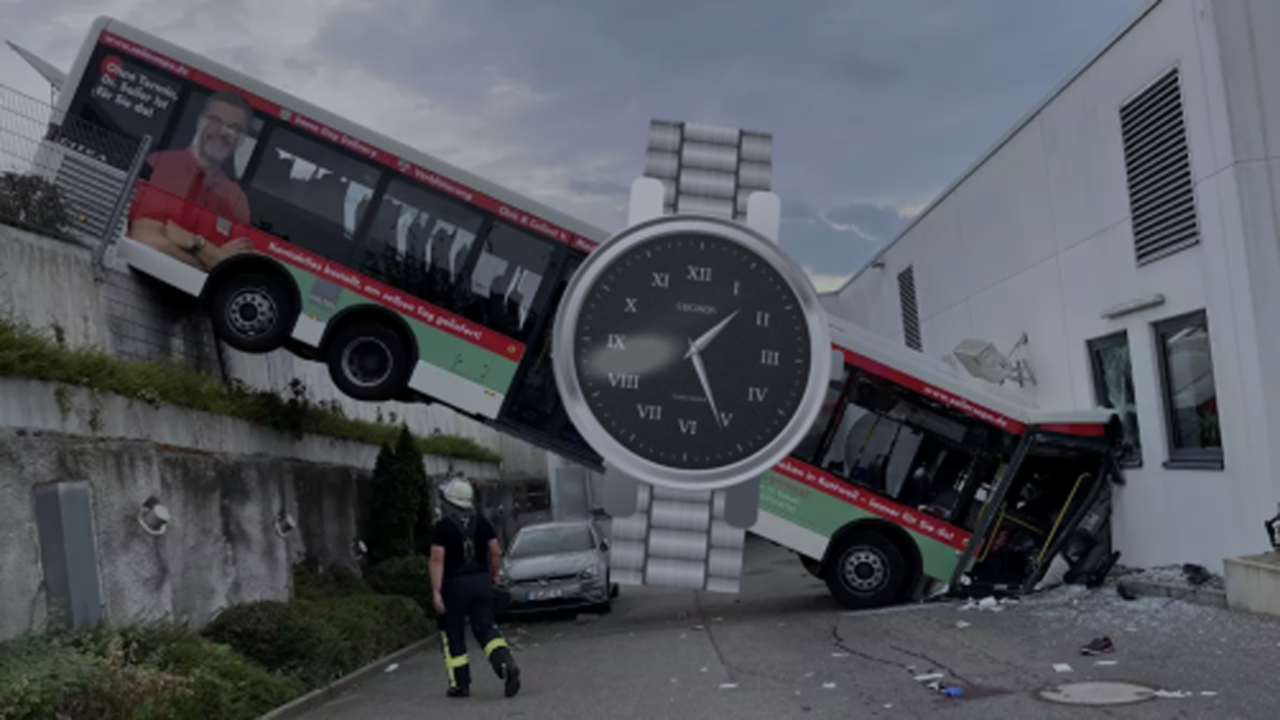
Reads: 1 h 26 min
